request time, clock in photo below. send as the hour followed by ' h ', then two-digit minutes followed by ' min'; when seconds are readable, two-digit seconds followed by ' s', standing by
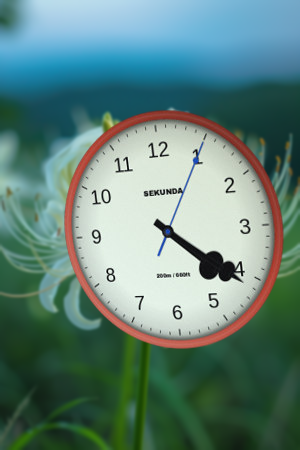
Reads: 4 h 21 min 05 s
